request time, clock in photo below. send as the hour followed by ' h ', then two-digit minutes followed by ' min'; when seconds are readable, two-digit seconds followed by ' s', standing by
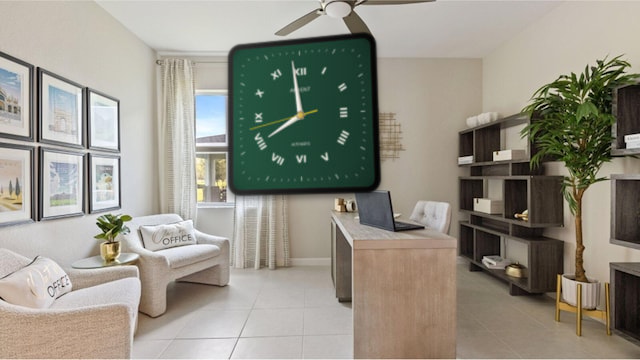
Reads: 7 h 58 min 43 s
